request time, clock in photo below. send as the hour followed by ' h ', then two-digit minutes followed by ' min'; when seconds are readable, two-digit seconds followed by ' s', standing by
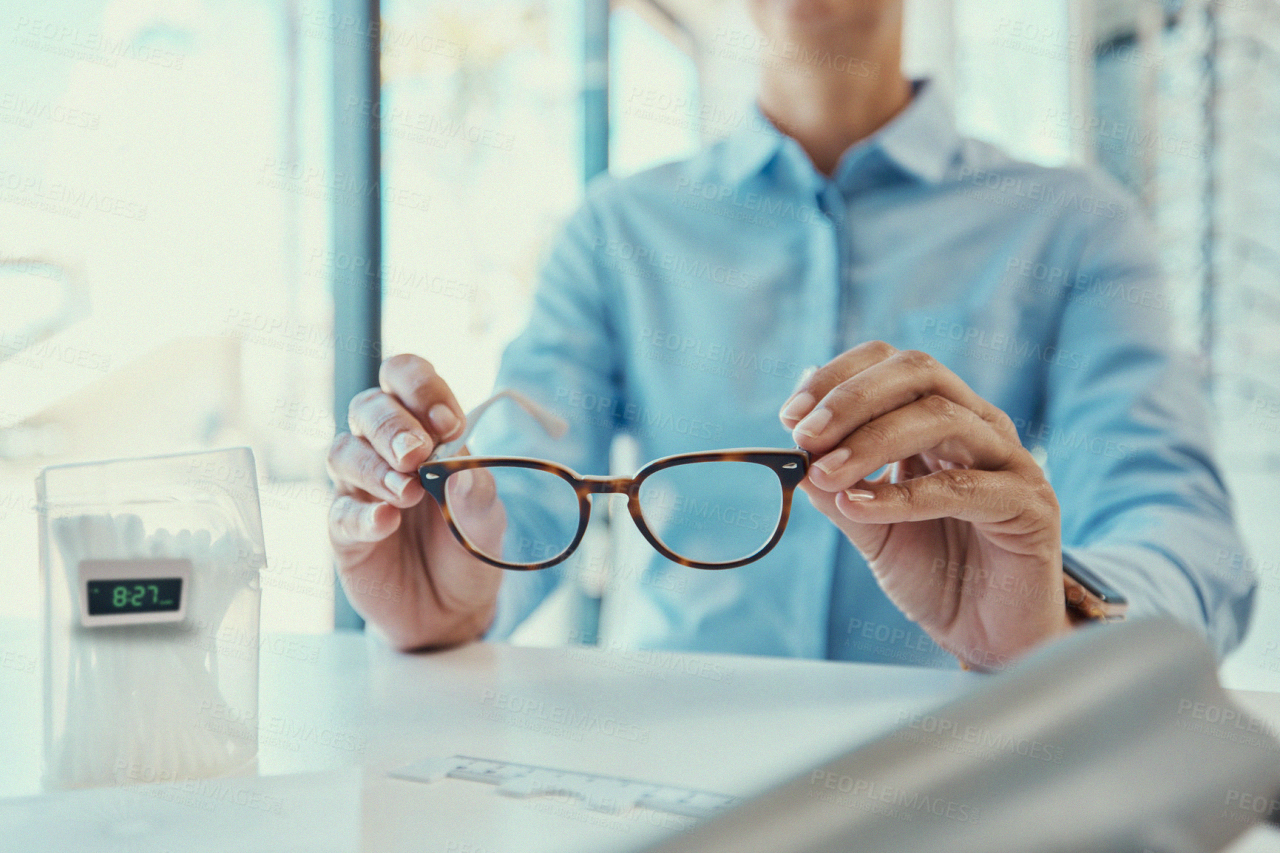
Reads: 8 h 27 min
